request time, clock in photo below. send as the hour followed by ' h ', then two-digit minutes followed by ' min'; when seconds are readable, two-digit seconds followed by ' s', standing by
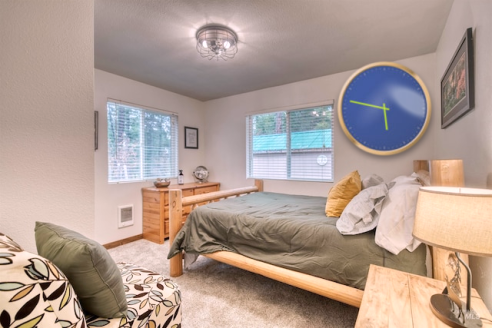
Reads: 5 h 47 min
